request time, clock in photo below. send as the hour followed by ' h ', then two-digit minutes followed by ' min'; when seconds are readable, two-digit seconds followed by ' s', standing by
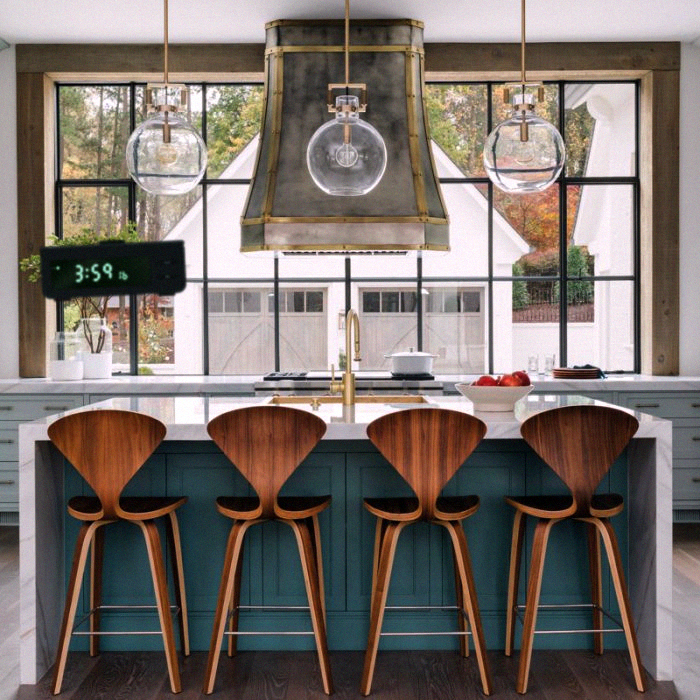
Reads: 3 h 59 min
